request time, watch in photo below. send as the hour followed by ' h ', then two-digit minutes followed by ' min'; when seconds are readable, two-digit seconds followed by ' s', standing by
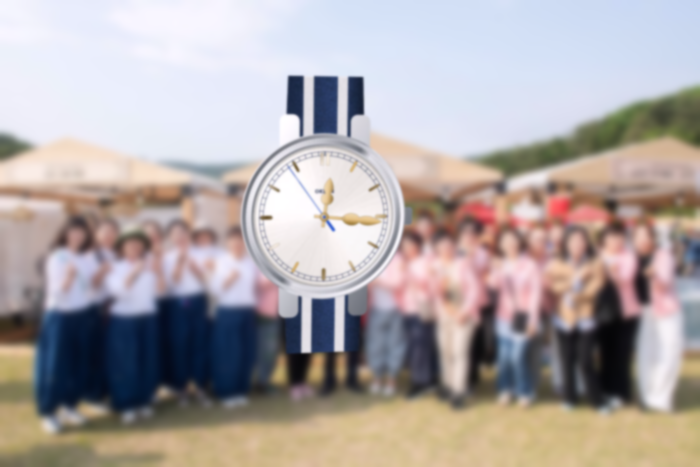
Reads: 12 h 15 min 54 s
